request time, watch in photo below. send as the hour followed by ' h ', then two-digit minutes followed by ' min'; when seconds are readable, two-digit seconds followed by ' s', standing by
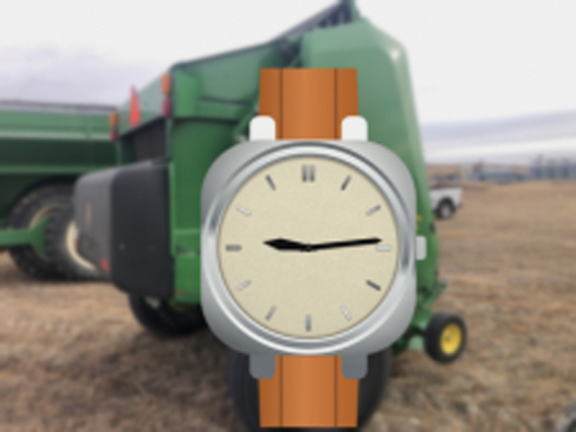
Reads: 9 h 14 min
